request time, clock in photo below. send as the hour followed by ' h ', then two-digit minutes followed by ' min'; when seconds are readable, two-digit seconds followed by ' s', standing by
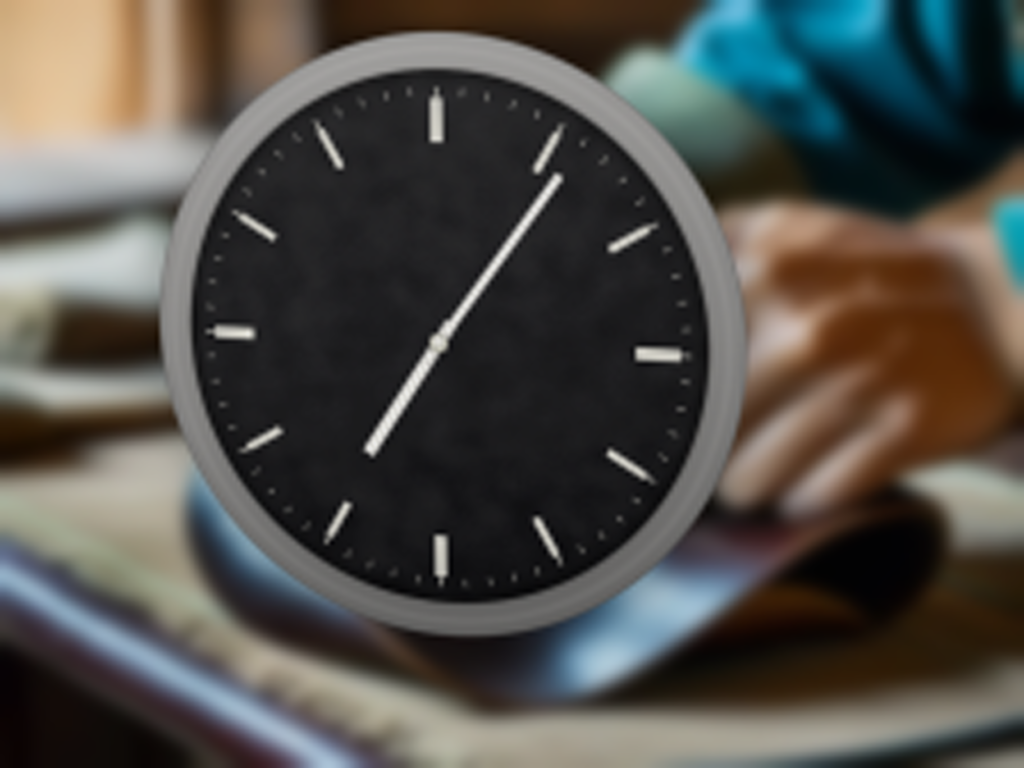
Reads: 7 h 06 min
